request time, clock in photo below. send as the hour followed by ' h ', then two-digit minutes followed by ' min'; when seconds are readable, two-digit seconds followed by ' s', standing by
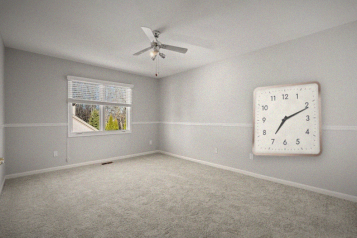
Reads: 7 h 11 min
